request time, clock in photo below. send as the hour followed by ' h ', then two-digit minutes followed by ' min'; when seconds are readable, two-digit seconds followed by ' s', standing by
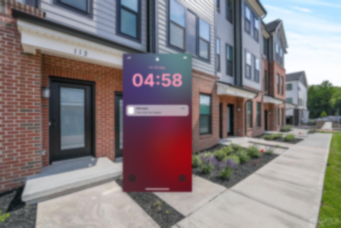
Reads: 4 h 58 min
